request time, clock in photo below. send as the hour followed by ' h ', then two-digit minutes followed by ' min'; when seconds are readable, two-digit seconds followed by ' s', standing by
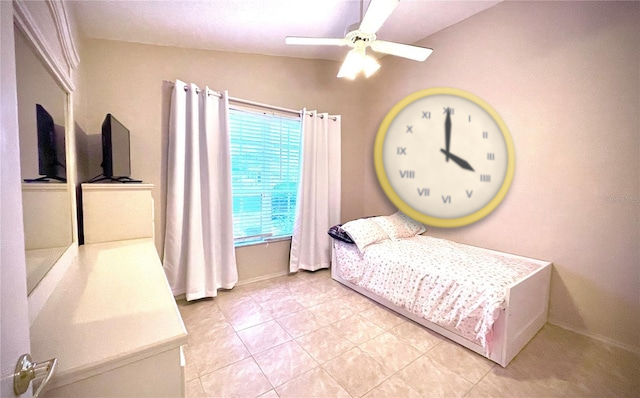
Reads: 4 h 00 min
